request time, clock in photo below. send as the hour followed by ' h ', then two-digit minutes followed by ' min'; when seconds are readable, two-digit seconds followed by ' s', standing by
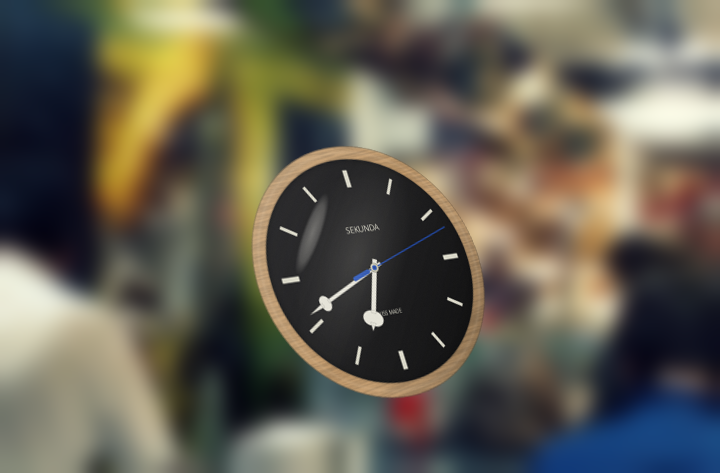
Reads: 6 h 41 min 12 s
